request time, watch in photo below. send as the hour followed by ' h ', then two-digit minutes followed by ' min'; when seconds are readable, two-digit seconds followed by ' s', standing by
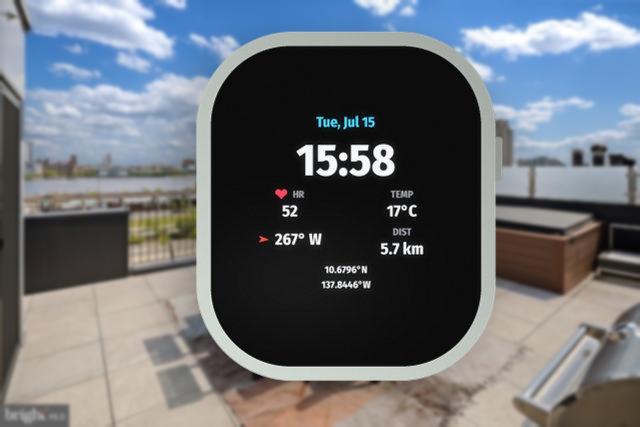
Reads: 15 h 58 min
